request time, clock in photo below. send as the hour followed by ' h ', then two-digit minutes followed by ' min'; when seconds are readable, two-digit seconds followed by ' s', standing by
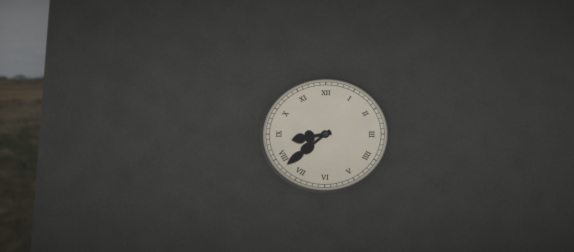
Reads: 8 h 38 min
